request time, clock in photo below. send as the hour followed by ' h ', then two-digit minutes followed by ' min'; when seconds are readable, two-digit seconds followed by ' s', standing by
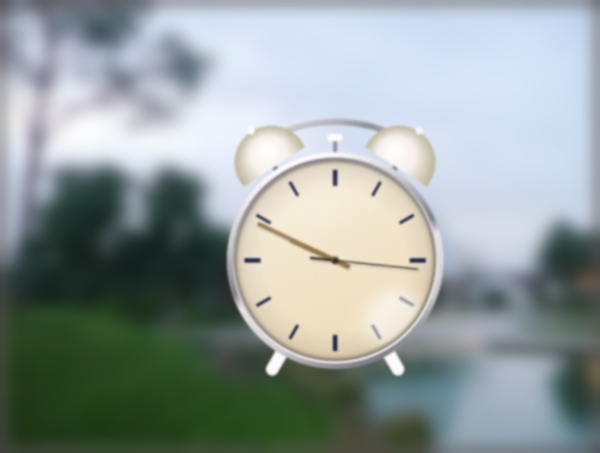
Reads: 9 h 49 min 16 s
